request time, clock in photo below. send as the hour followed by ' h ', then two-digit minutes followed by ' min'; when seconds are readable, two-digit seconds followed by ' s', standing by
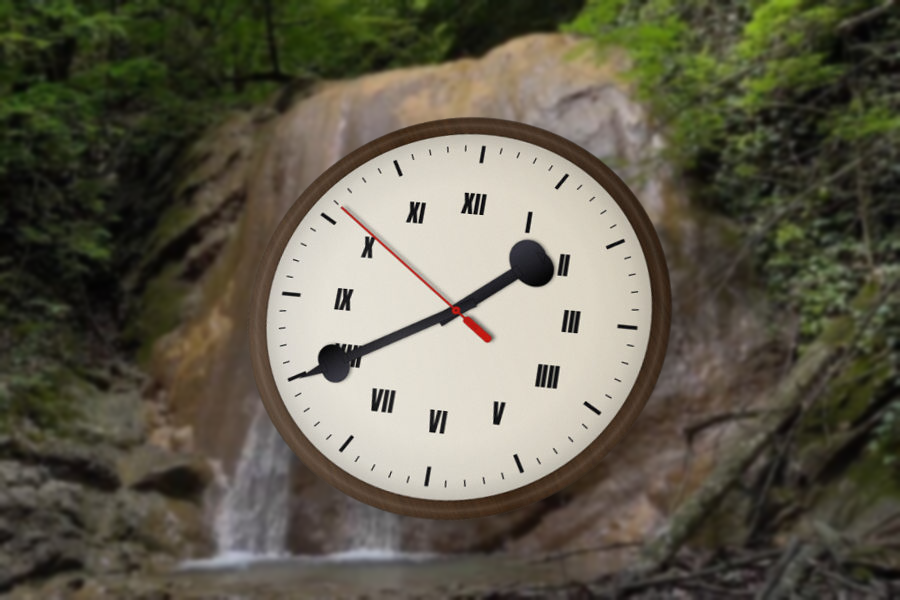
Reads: 1 h 39 min 51 s
